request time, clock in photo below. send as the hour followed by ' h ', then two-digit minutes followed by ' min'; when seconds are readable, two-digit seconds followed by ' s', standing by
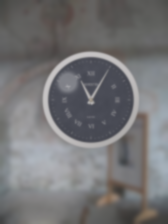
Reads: 11 h 05 min
